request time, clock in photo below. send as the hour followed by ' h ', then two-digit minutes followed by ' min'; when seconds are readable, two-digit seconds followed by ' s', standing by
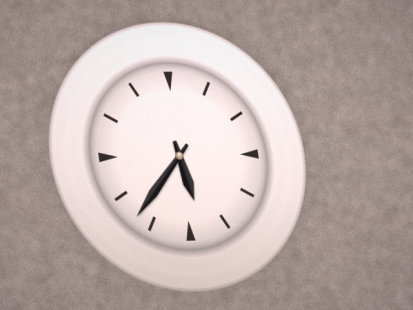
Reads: 5 h 37 min
